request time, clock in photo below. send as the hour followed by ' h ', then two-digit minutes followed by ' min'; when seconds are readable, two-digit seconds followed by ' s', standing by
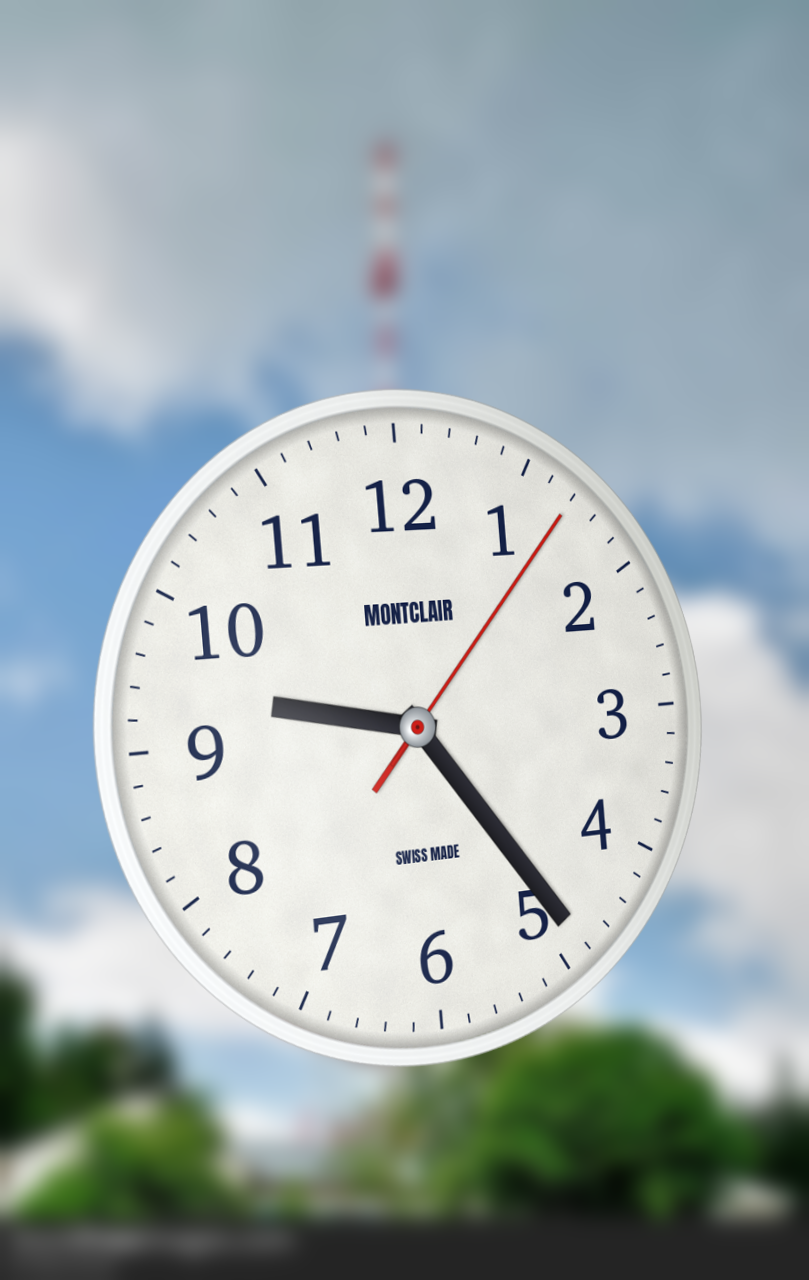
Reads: 9 h 24 min 07 s
